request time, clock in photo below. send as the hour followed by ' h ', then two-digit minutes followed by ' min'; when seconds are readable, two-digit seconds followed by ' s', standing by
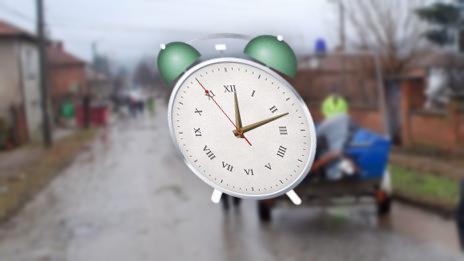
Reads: 12 h 11 min 55 s
